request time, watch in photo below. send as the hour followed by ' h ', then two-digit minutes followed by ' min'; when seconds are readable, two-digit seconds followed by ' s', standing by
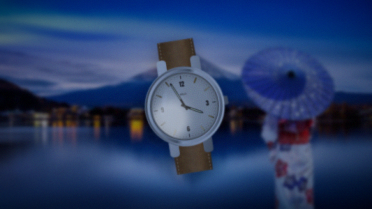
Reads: 3 h 56 min
